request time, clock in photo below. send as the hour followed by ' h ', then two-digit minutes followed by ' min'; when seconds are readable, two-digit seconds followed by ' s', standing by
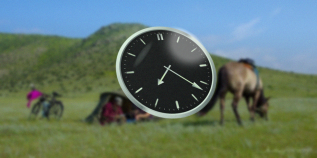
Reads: 7 h 22 min
